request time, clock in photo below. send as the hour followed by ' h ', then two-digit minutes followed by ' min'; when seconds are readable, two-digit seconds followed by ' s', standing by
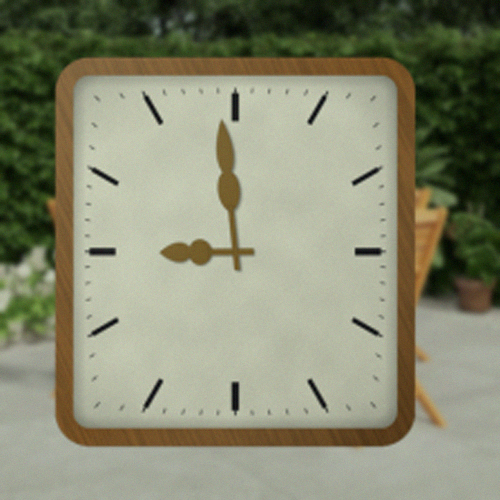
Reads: 8 h 59 min
